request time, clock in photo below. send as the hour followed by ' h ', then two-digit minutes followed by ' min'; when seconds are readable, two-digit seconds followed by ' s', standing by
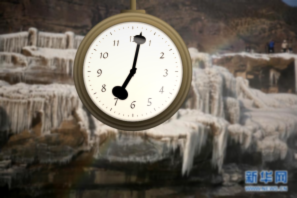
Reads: 7 h 02 min
